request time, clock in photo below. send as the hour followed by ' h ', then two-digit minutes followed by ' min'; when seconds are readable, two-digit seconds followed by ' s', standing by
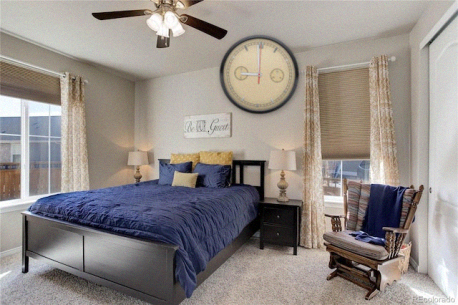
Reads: 8 h 59 min
